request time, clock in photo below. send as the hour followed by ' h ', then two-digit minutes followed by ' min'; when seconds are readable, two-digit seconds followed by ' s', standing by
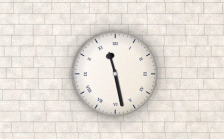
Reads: 11 h 28 min
